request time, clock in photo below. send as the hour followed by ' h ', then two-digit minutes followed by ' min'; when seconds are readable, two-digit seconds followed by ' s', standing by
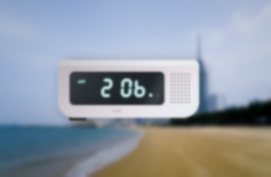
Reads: 2 h 06 min
